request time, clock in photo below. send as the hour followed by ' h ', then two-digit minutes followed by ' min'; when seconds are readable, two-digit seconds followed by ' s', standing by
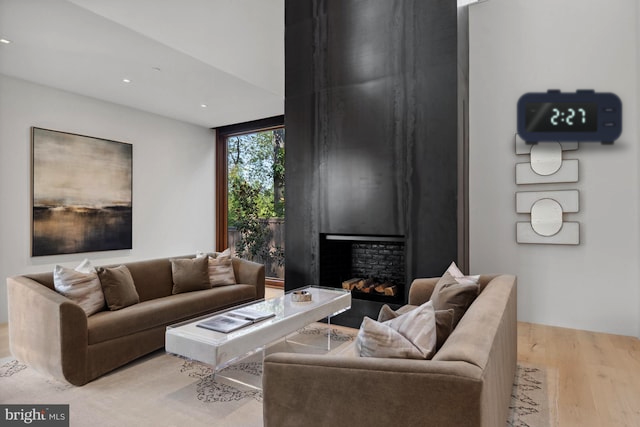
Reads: 2 h 27 min
